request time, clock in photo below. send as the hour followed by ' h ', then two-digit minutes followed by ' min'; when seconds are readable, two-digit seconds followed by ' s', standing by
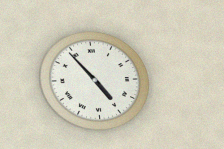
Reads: 4 h 54 min
